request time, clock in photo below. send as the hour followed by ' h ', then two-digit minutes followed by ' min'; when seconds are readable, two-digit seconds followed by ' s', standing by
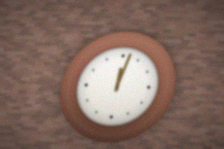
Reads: 12 h 02 min
